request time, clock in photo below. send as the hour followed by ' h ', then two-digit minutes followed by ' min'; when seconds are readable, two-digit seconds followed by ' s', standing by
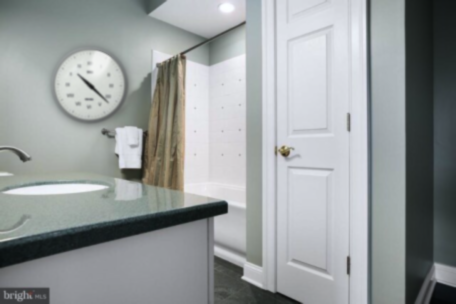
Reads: 10 h 22 min
